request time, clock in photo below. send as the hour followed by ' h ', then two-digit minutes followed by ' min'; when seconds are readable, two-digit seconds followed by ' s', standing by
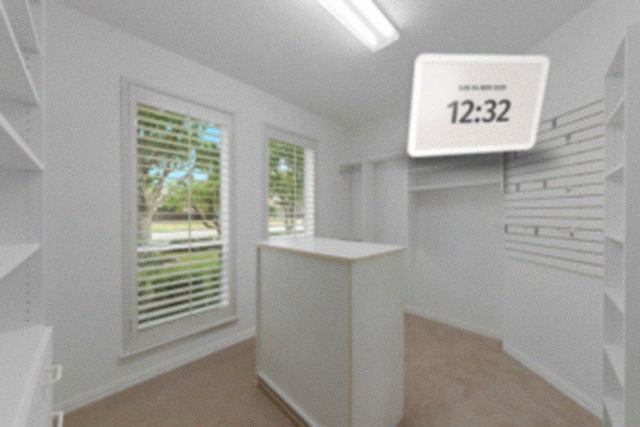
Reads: 12 h 32 min
